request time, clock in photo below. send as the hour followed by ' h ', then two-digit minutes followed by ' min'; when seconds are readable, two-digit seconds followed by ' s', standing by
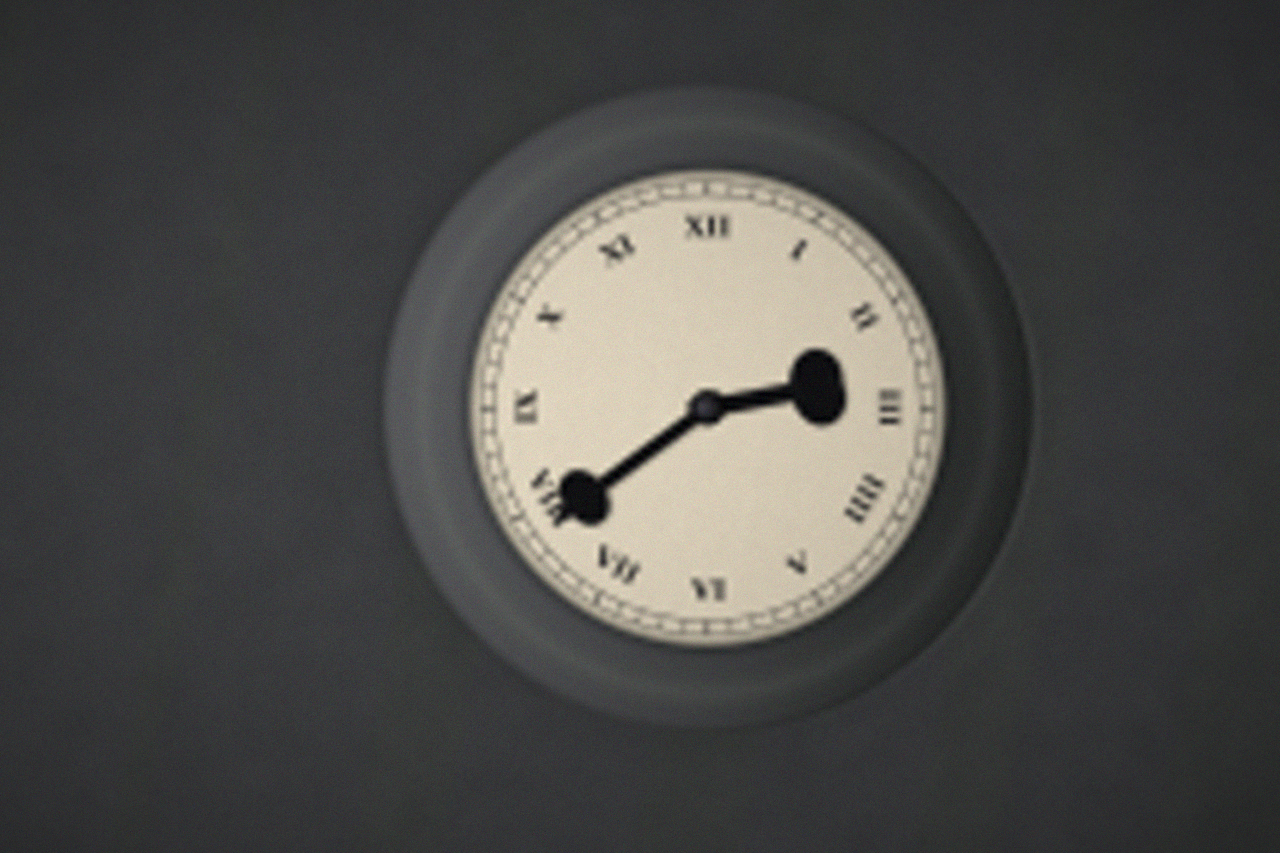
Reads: 2 h 39 min
